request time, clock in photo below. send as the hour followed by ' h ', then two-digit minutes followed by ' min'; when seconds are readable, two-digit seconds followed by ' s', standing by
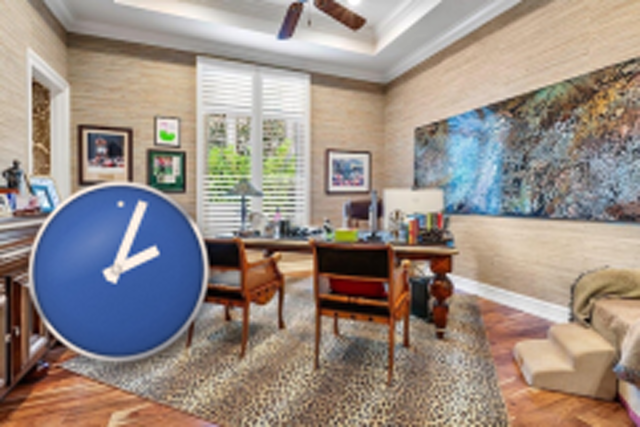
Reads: 2 h 03 min
